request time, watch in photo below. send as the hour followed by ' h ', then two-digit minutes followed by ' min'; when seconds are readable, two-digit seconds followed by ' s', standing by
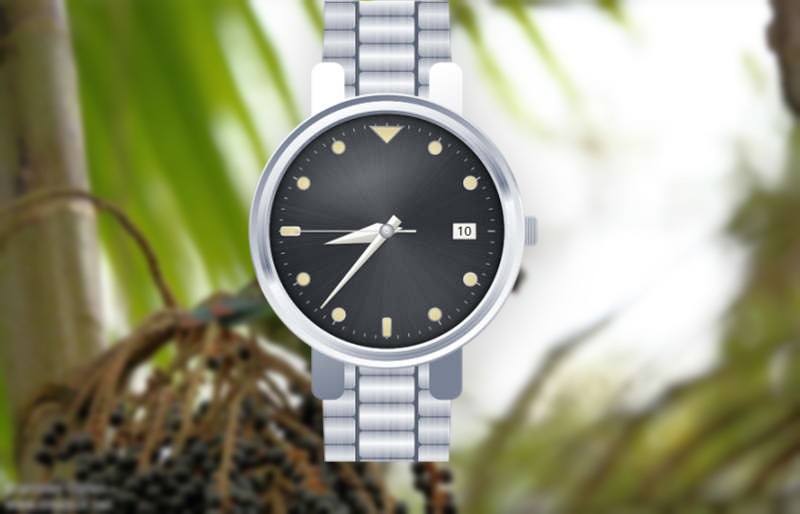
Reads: 8 h 36 min 45 s
